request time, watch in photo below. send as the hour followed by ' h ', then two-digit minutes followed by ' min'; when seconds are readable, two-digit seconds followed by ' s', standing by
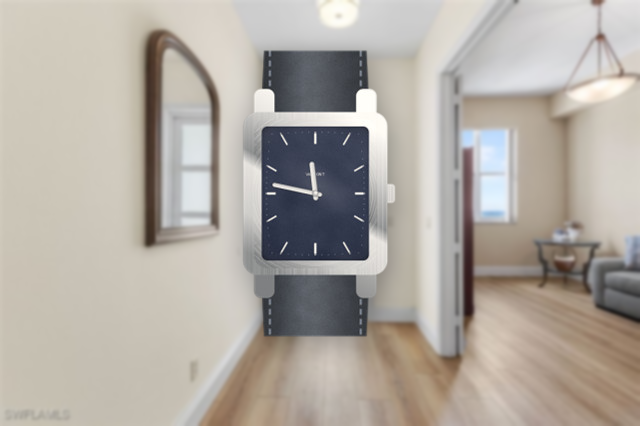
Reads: 11 h 47 min
